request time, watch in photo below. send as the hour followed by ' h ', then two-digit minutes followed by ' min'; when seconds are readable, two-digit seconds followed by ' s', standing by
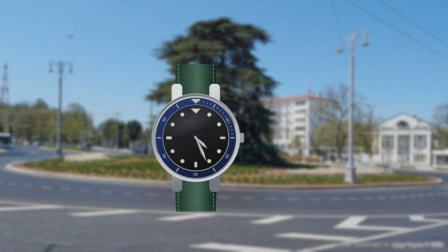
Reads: 4 h 26 min
